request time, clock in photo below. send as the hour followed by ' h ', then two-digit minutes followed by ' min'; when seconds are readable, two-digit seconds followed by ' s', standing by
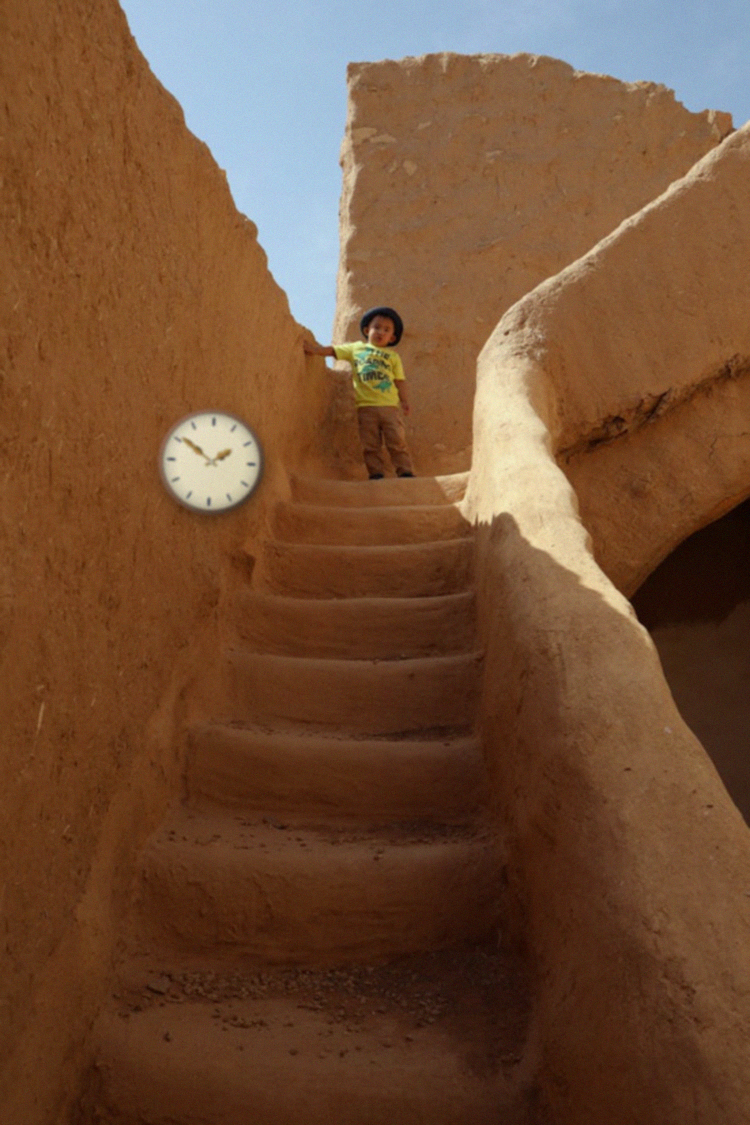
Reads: 1 h 51 min
